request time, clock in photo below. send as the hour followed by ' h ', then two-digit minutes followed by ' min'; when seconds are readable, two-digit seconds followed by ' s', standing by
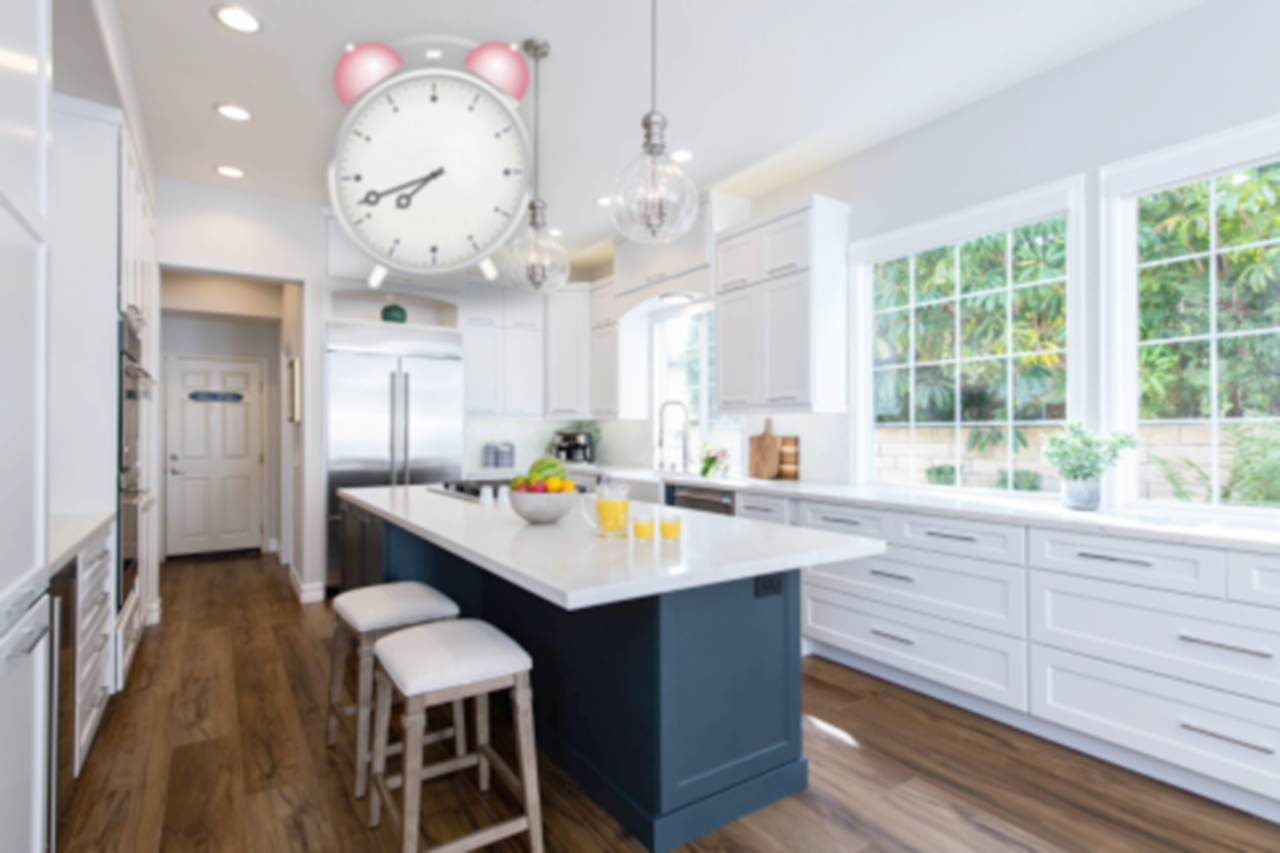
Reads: 7 h 42 min
